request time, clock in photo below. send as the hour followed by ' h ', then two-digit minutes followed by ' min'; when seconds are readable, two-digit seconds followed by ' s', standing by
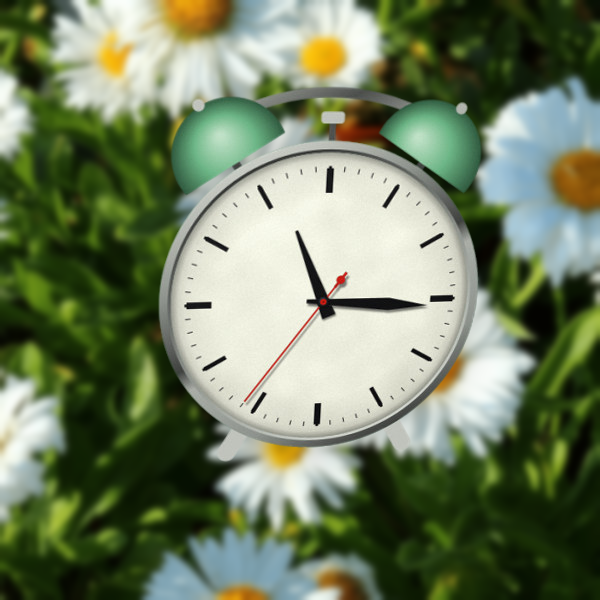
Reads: 11 h 15 min 36 s
